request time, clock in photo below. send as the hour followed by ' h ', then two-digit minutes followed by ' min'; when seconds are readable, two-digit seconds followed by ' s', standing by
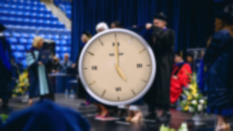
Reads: 5 h 00 min
